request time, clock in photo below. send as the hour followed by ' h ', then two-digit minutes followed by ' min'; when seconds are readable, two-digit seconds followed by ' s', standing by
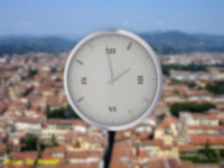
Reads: 1 h 59 min
